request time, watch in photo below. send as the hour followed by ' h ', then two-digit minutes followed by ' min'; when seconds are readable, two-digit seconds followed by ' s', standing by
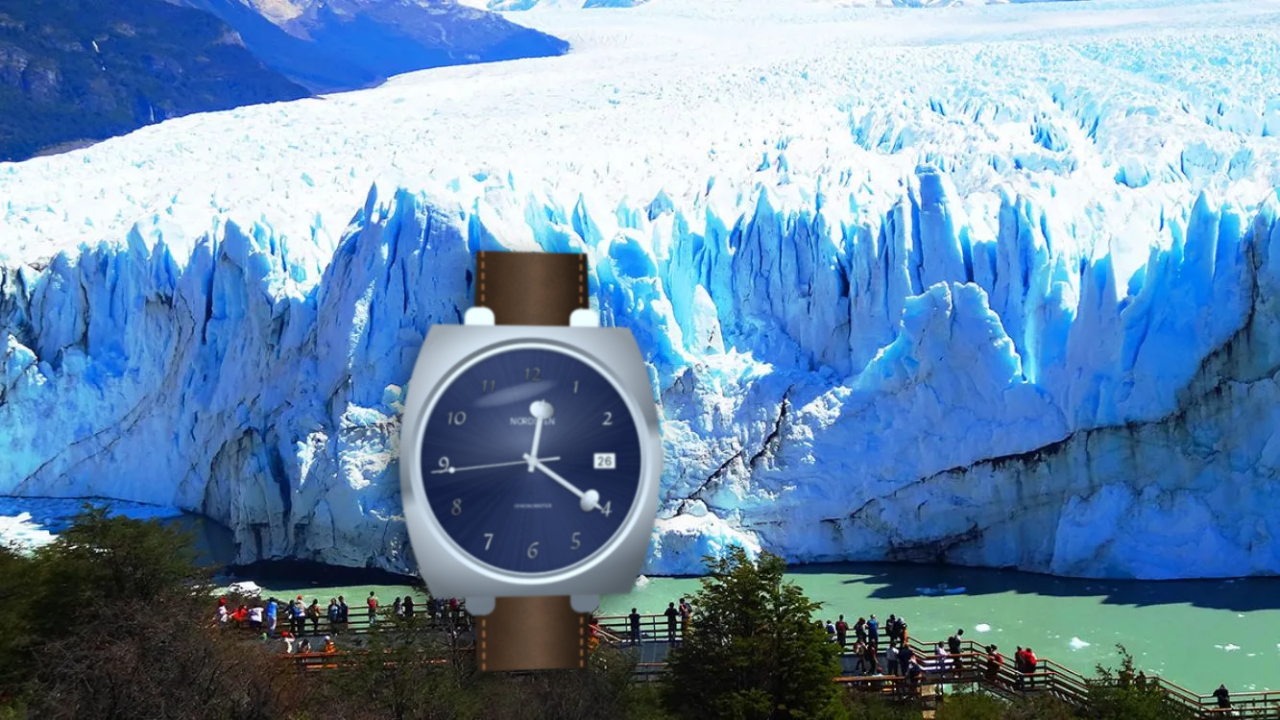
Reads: 12 h 20 min 44 s
